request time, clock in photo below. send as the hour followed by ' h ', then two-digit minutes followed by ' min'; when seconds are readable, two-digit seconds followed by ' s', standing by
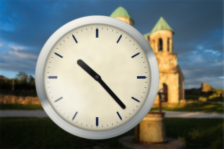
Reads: 10 h 23 min
